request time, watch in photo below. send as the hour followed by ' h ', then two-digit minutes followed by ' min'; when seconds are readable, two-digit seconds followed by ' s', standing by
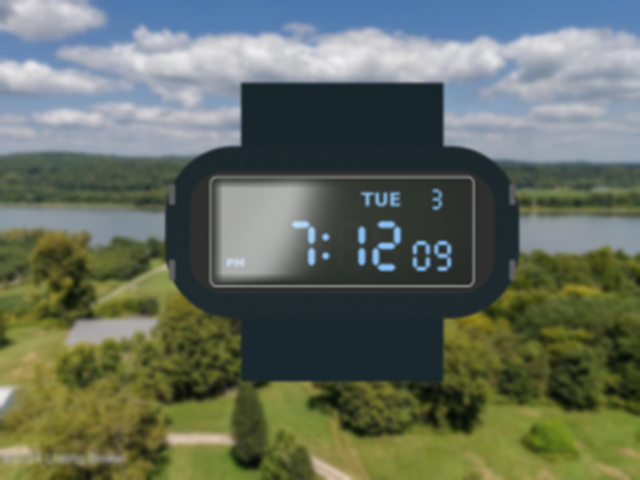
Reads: 7 h 12 min 09 s
